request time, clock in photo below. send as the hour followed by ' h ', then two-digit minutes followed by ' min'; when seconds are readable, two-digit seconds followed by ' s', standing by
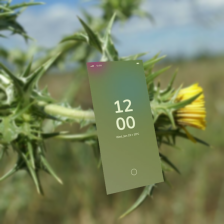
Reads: 12 h 00 min
